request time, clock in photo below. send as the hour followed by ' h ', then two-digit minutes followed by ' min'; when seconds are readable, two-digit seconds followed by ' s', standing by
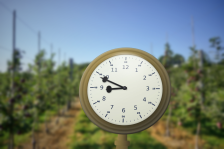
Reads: 8 h 49 min
